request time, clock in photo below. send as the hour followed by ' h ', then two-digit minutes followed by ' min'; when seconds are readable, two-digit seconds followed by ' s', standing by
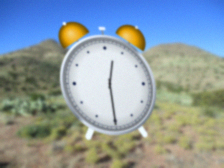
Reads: 12 h 30 min
